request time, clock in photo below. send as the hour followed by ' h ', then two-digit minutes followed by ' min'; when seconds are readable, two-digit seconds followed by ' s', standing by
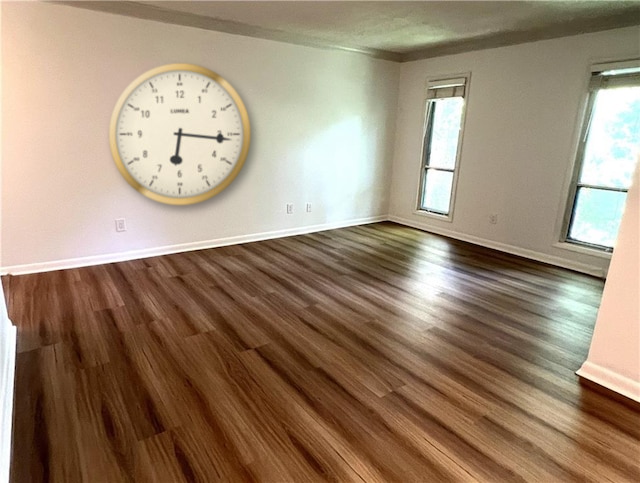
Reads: 6 h 16 min
